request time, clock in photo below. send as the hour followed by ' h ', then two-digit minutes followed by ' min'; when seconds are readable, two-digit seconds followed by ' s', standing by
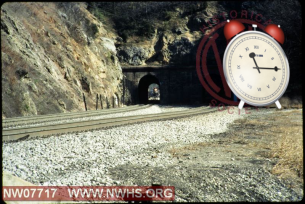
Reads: 11 h 15 min
